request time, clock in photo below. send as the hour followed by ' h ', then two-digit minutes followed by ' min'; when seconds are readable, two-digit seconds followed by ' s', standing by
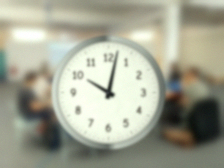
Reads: 10 h 02 min
